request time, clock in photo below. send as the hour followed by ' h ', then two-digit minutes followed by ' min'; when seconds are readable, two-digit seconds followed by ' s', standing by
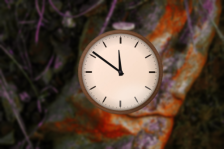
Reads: 11 h 51 min
